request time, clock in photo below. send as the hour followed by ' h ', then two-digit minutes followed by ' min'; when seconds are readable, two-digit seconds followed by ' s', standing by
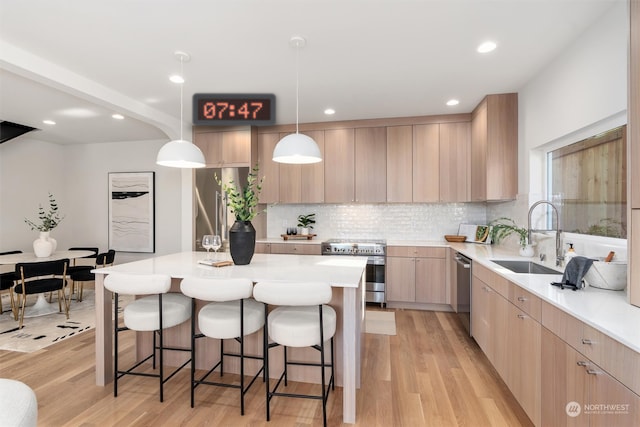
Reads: 7 h 47 min
